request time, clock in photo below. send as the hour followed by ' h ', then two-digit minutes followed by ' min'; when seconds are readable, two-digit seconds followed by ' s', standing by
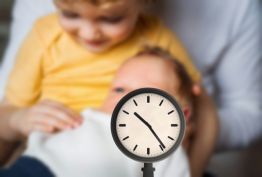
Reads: 10 h 24 min
